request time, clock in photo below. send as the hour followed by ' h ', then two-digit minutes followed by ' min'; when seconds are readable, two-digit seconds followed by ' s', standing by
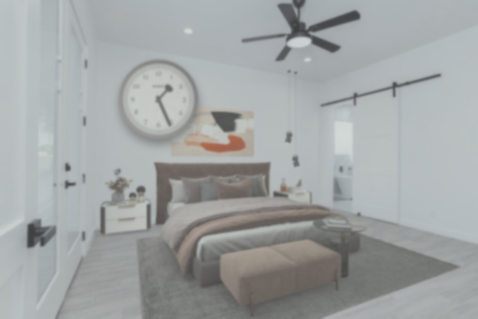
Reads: 1 h 26 min
